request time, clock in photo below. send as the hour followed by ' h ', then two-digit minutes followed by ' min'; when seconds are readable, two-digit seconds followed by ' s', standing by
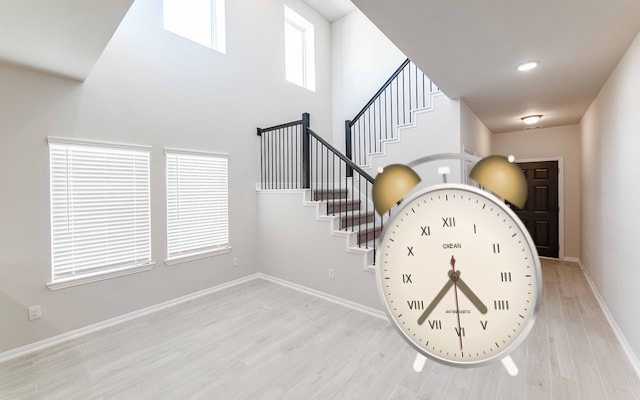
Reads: 4 h 37 min 30 s
